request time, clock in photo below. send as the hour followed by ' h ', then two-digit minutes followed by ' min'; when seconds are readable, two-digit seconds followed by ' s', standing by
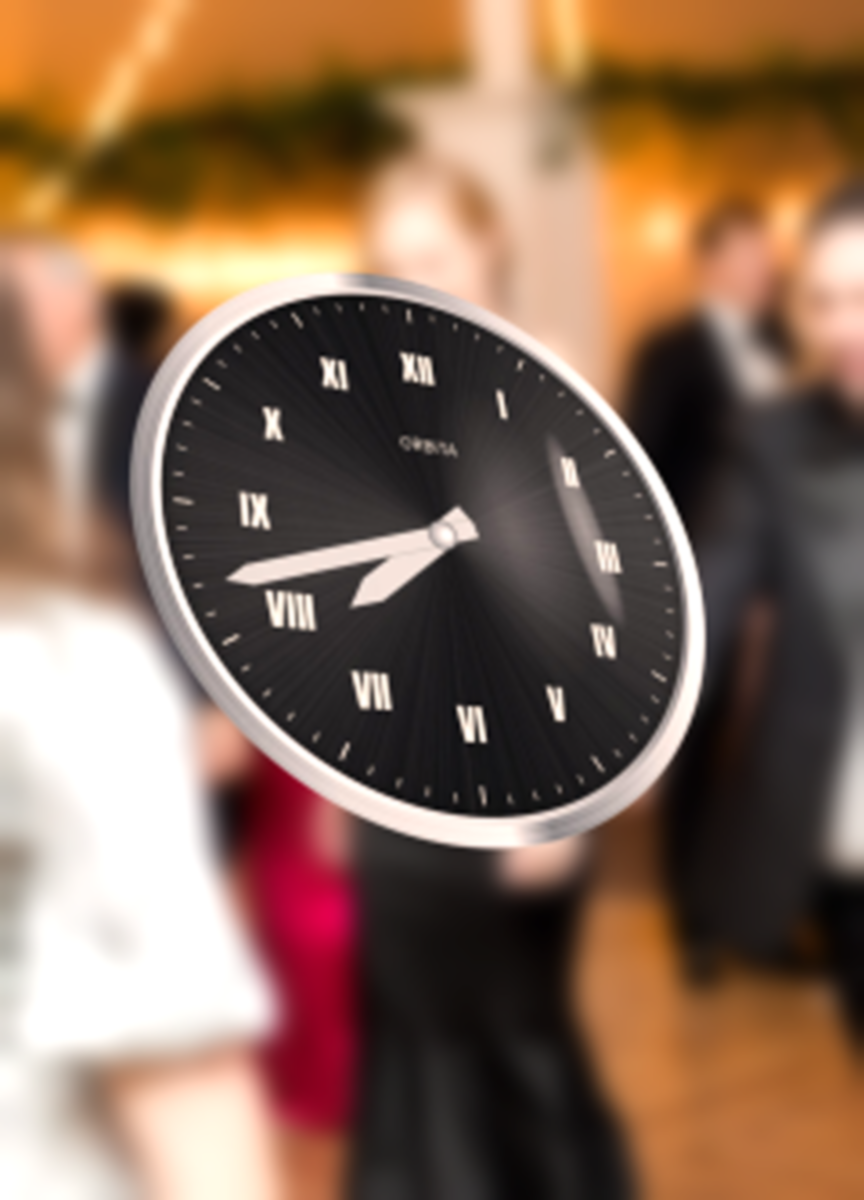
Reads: 7 h 42 min
